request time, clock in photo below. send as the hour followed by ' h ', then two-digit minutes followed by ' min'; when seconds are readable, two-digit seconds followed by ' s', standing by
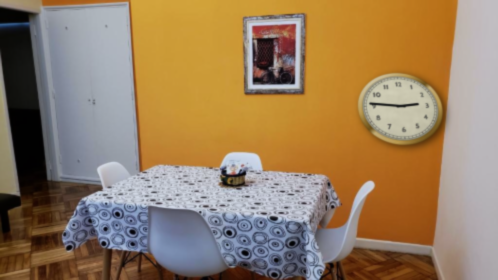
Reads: 2 h 46 min
